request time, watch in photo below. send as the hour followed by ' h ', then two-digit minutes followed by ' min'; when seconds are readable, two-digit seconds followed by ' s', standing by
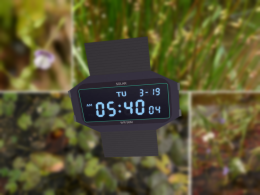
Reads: 5 h 40 min 04 s
